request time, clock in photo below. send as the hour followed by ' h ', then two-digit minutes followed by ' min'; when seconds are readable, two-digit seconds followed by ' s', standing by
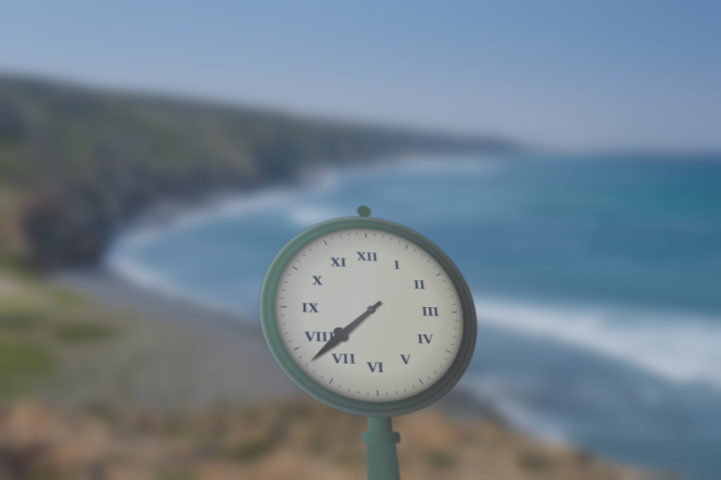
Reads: 7 h 38 min
